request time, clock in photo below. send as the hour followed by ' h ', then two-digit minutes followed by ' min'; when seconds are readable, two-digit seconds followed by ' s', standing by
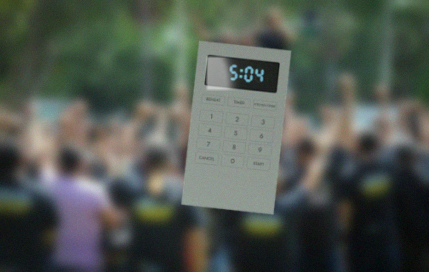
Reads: 5 h 04 min
